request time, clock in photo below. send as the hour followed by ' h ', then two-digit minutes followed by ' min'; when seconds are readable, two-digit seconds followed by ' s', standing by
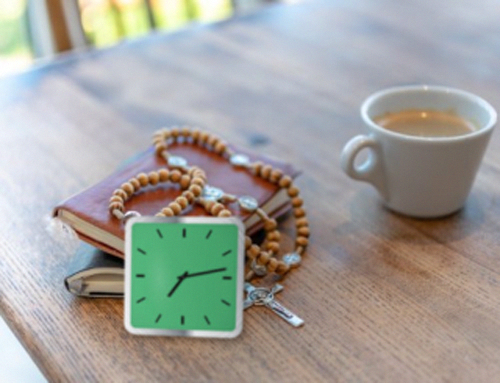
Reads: 7 h 13 min
